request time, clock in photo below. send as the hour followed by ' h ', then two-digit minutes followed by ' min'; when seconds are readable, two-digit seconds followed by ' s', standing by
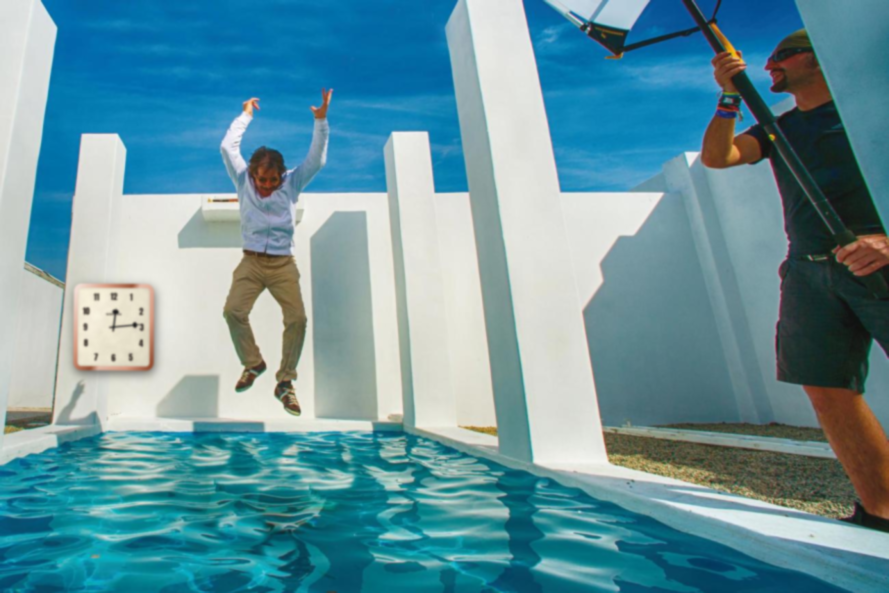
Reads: 12 h 14 min
